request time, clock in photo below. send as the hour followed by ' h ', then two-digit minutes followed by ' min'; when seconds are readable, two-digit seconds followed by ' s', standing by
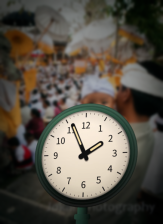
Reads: 1 h 56 min
